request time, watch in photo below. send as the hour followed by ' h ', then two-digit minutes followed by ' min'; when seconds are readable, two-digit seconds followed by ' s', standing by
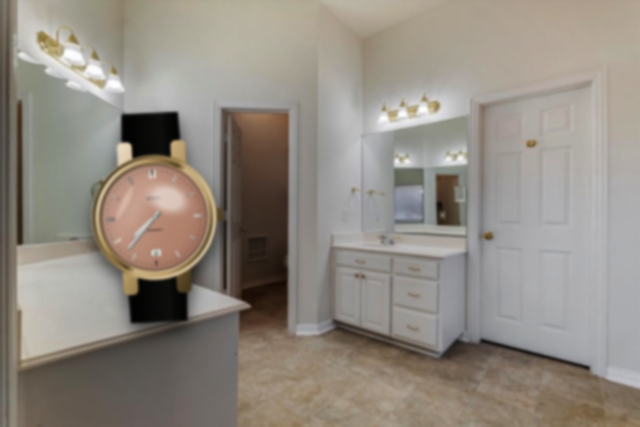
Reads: 7 h 37 min
